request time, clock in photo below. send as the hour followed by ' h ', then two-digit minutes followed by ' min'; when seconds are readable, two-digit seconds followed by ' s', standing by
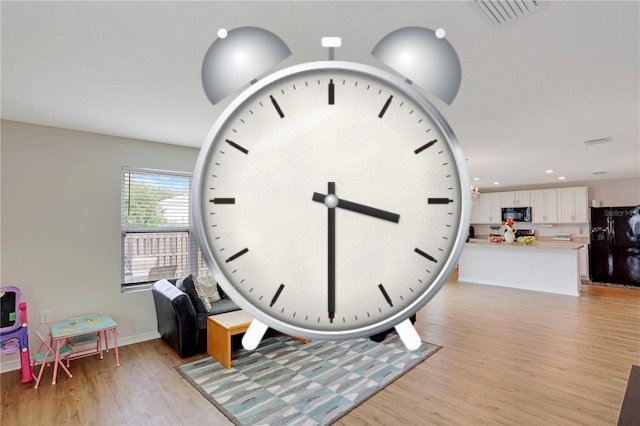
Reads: 3 h 30 min
